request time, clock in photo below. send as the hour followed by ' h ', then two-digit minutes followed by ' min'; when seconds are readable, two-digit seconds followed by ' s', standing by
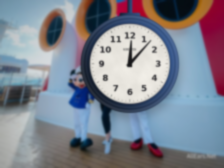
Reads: 12 h 07 min
